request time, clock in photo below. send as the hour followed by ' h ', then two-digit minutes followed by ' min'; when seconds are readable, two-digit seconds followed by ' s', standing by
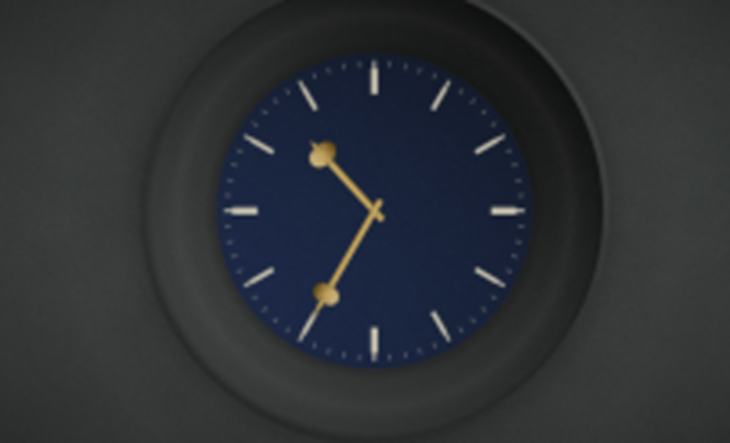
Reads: 10 h 35 min
